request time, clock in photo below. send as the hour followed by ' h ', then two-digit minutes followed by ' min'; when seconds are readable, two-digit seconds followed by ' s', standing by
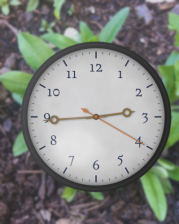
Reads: 2 h 44 min 20 s
